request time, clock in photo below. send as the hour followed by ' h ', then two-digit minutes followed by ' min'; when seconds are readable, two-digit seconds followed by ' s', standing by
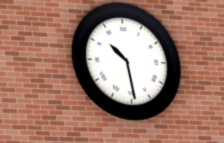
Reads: 10 h 29 min
